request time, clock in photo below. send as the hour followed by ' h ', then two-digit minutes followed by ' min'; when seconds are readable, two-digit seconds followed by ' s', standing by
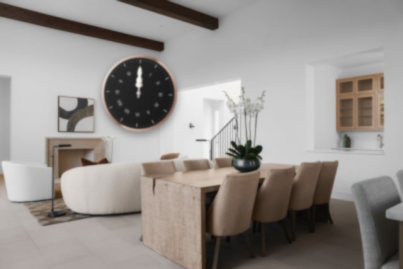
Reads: 12 h 00 min
